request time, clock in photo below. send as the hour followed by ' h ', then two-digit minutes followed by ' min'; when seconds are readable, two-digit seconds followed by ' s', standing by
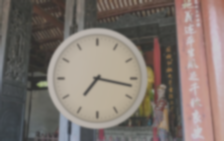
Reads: 7 h 17 min
